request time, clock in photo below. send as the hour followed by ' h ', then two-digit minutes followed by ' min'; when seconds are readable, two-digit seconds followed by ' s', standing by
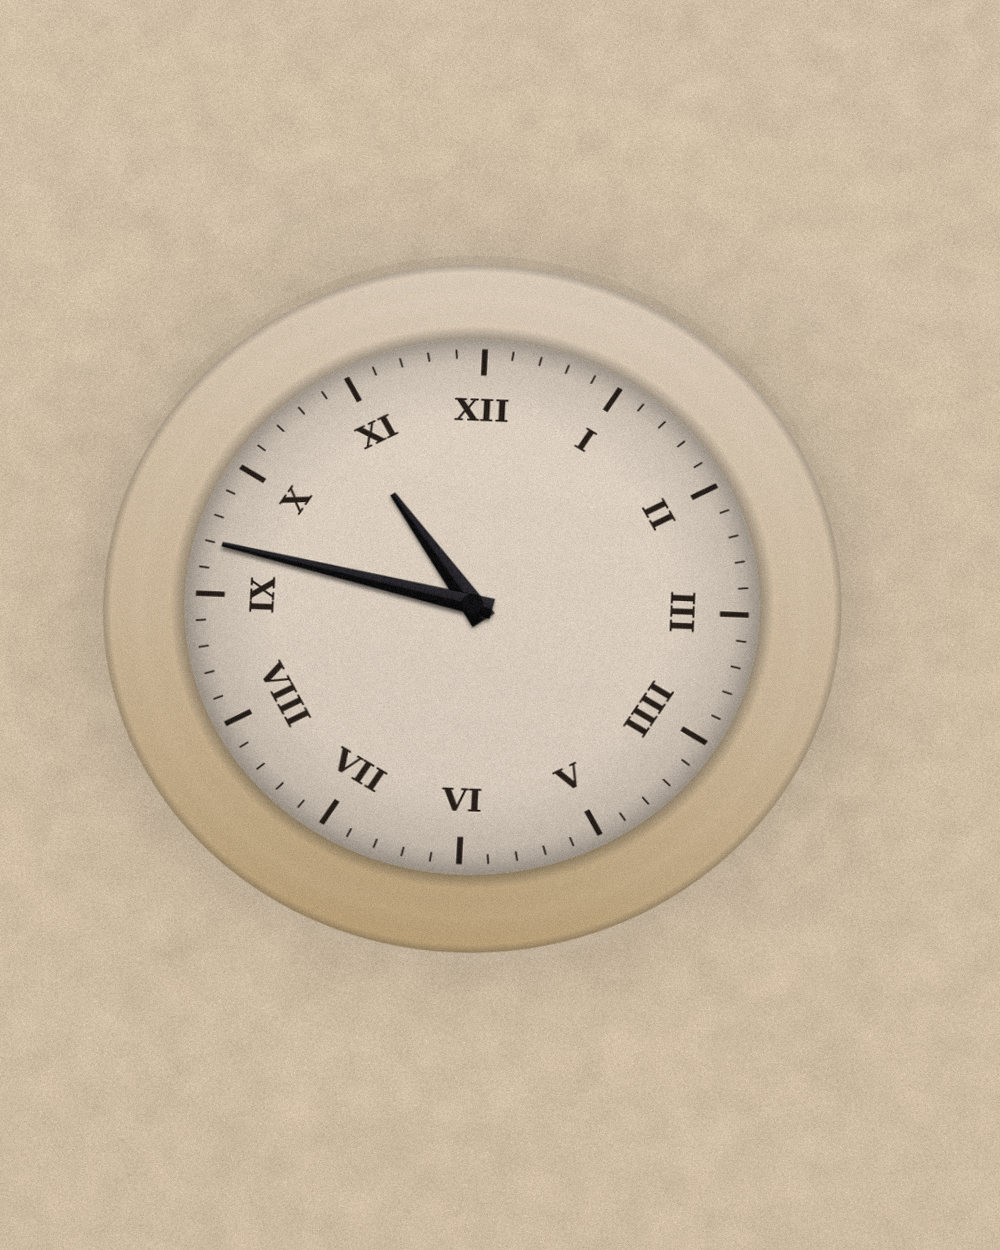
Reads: 10 h 47 min
